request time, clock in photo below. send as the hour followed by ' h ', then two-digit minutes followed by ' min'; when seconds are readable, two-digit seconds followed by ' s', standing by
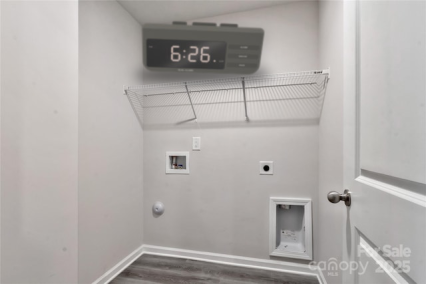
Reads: 6 h 26 min
